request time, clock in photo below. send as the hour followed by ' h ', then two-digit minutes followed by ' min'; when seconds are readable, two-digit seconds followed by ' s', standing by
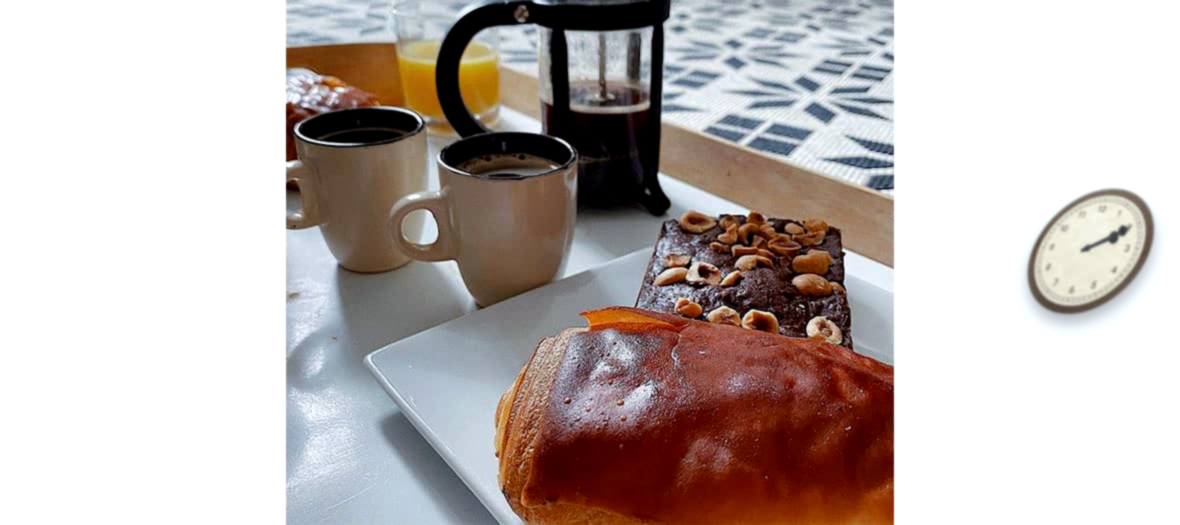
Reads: 2 h 10 min
